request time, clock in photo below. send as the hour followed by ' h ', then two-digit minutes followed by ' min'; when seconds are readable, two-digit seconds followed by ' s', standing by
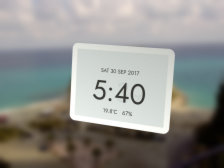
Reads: 5 h 40 min
